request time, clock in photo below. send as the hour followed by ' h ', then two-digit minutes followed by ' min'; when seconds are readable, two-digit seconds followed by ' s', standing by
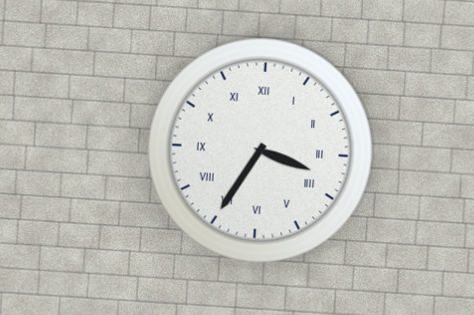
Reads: 3 h 35 min
